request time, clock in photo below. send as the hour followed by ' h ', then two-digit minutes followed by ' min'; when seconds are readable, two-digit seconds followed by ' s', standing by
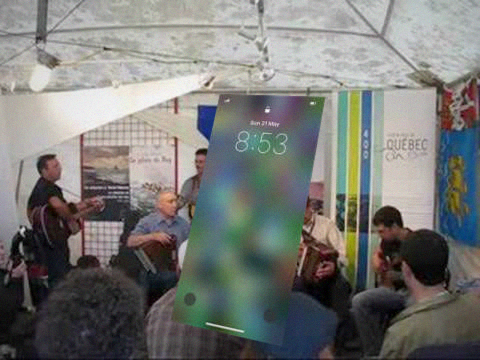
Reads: 8 h 53 min
